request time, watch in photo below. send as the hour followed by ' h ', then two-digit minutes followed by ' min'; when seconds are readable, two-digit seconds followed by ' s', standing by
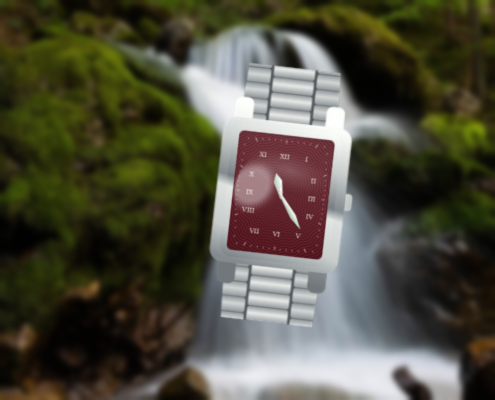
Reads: 11 h 24 min
